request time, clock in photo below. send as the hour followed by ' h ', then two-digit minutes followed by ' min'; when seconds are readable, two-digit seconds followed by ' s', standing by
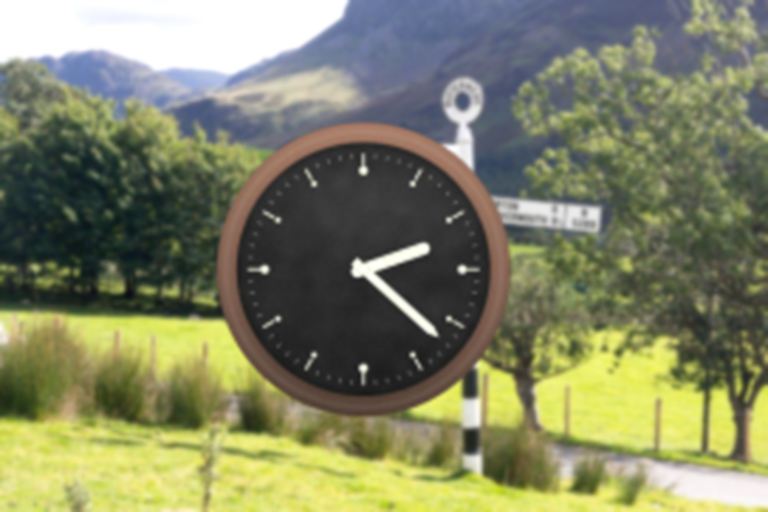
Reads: 2 h 22 min
